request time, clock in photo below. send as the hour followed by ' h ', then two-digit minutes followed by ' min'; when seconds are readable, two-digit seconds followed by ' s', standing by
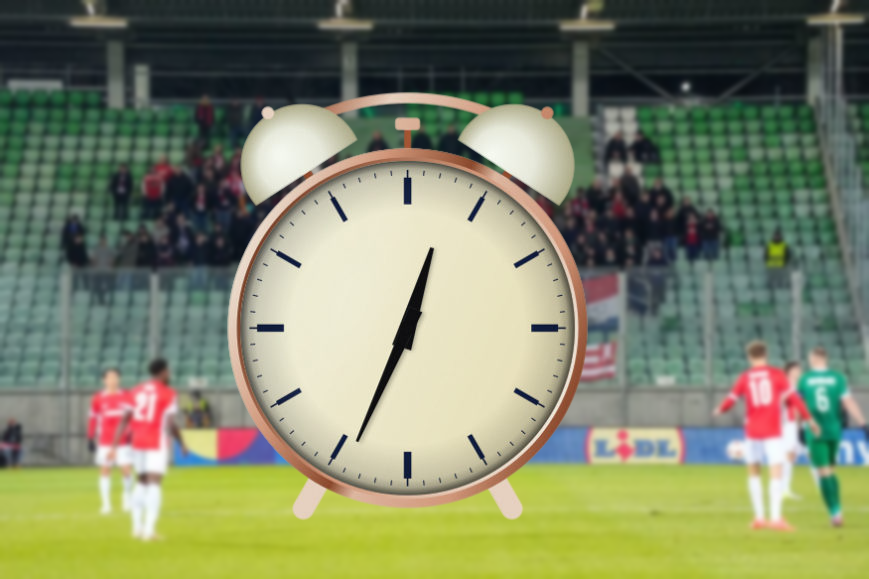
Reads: 12 h 34 min
